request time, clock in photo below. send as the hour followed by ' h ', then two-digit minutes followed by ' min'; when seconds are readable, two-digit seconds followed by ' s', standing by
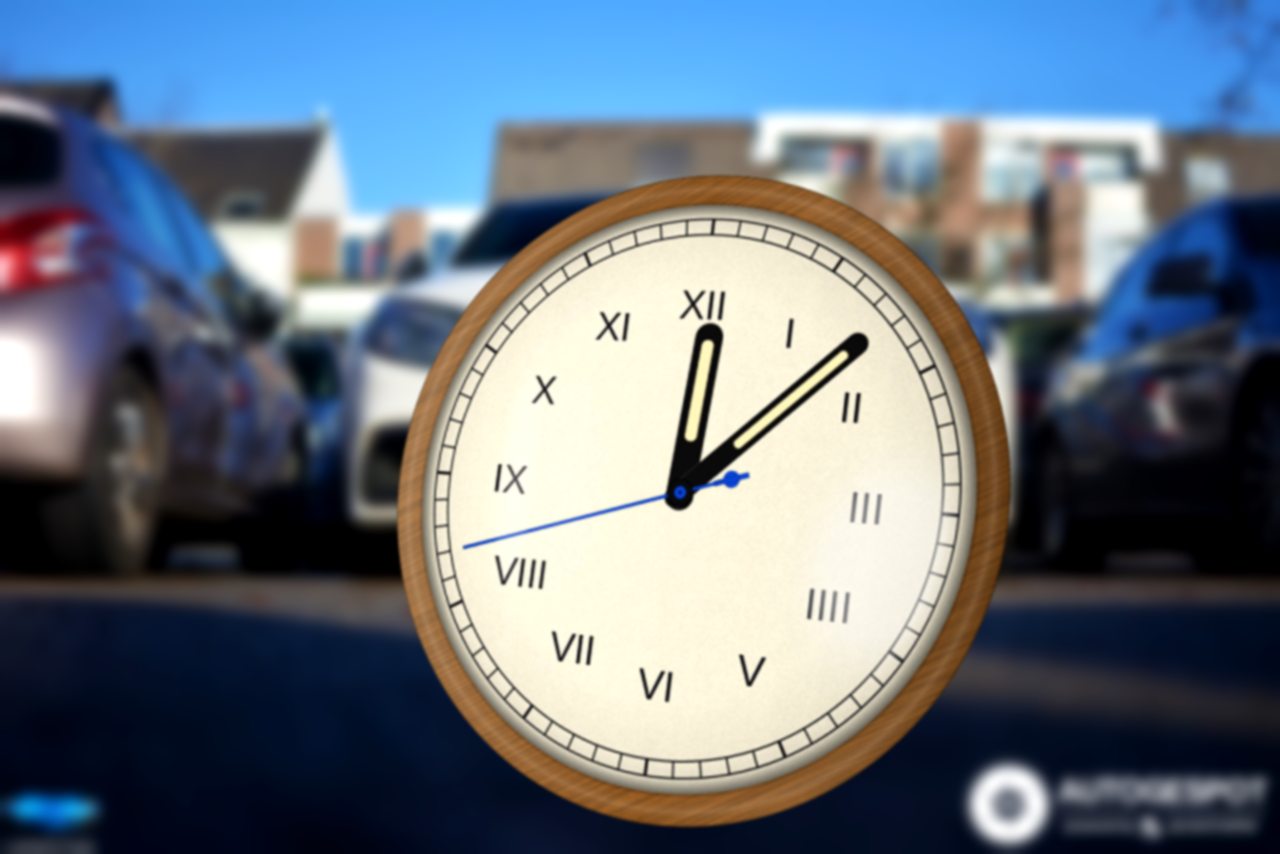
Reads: 12 h 07 min 42 s
